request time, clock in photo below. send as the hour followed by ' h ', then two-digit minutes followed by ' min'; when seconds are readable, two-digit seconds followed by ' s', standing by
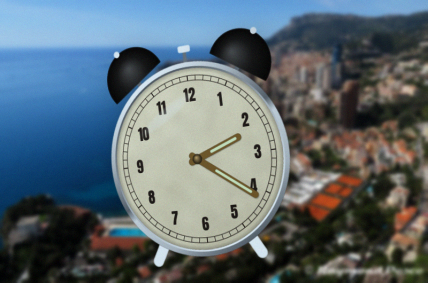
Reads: 2 h 21 min
